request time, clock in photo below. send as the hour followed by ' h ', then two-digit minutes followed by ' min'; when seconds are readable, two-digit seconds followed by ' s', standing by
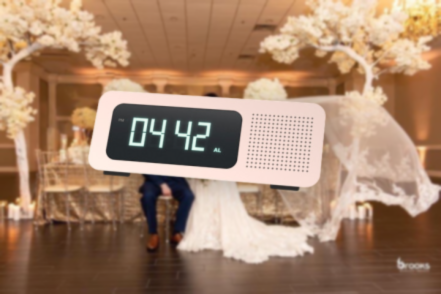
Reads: 4 h 42 min
